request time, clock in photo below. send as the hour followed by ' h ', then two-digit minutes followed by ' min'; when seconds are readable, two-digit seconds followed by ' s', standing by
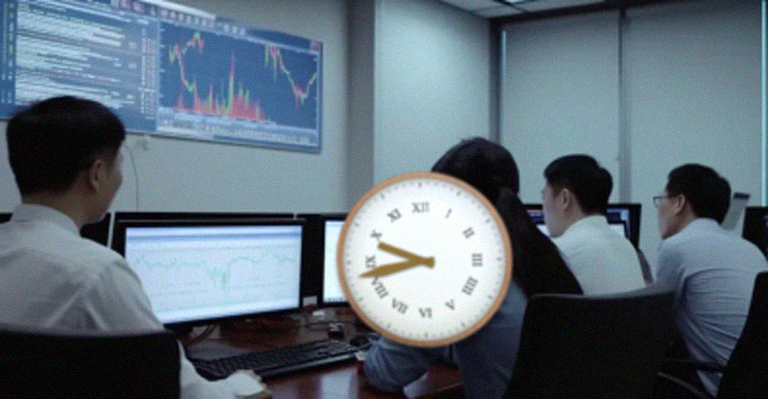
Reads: 9 h 43 min
